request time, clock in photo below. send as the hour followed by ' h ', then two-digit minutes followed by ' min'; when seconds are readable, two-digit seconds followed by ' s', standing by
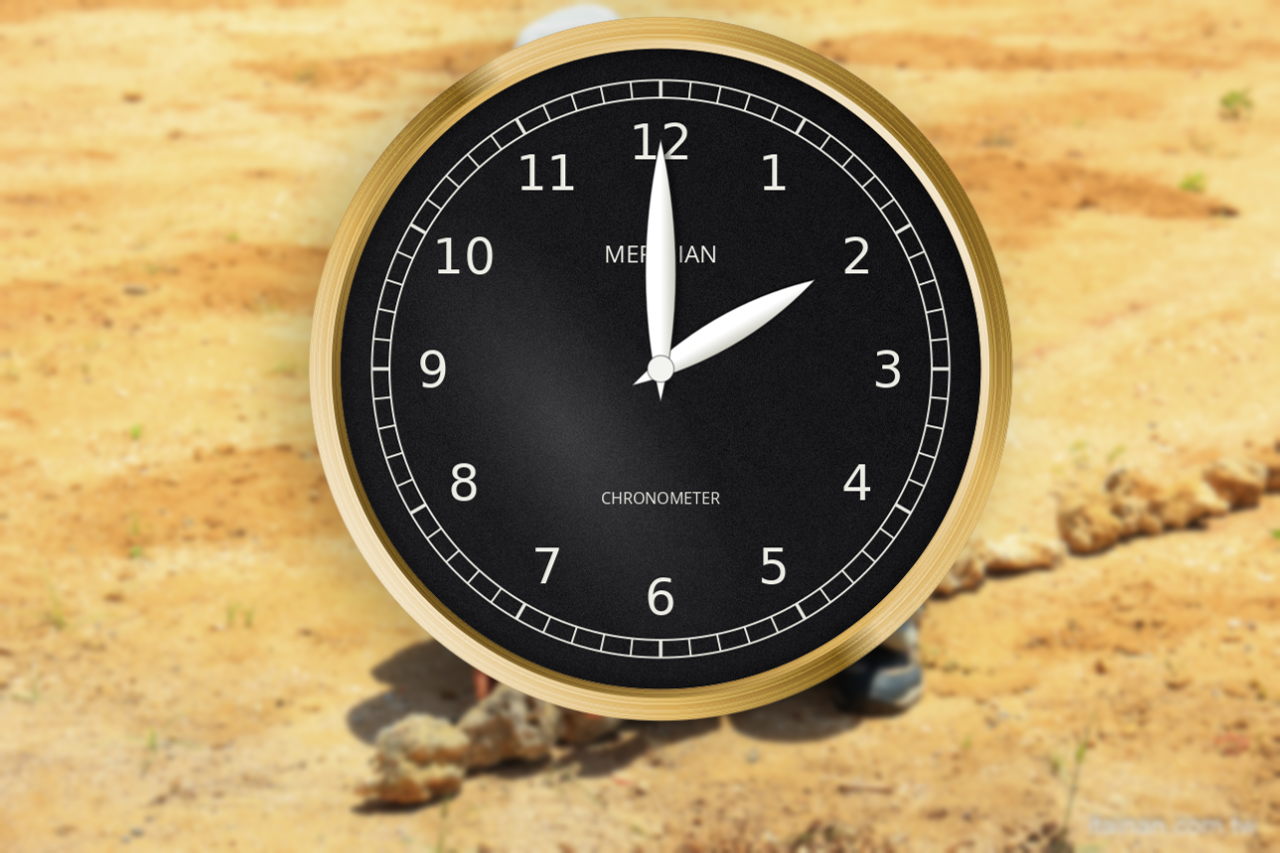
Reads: 2 h 00 min
